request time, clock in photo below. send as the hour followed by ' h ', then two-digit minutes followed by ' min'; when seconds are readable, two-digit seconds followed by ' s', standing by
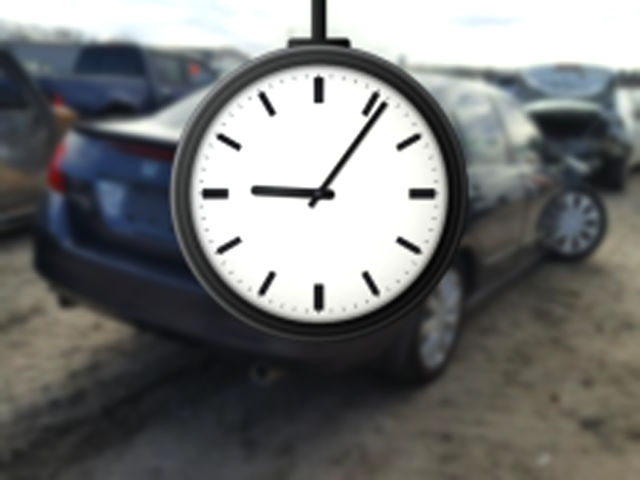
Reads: 9 h 06 min
